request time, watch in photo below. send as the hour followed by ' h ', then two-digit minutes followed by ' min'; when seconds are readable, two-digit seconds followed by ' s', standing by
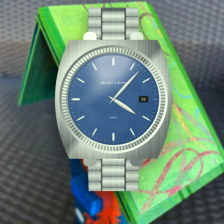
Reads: 4 h 07 min
